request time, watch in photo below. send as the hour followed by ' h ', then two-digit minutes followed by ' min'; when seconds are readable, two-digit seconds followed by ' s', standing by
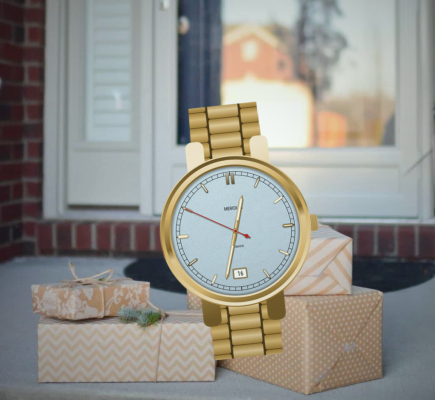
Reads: 12 h 32 min 50 s
